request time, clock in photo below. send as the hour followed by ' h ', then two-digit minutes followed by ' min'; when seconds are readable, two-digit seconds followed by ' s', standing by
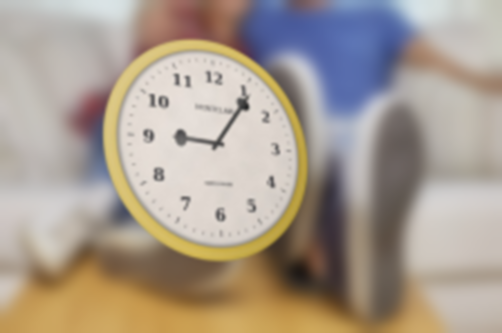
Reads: 9 h 06 min
